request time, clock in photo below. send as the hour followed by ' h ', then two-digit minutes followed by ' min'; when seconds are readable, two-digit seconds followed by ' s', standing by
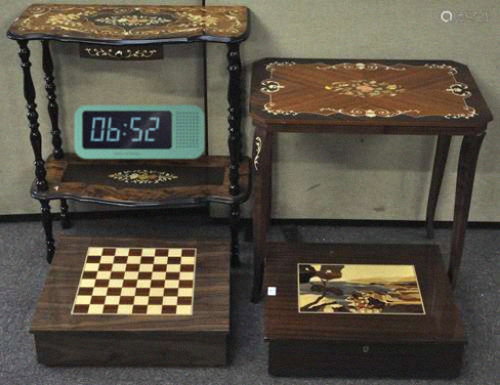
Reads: 6 h 52 min
